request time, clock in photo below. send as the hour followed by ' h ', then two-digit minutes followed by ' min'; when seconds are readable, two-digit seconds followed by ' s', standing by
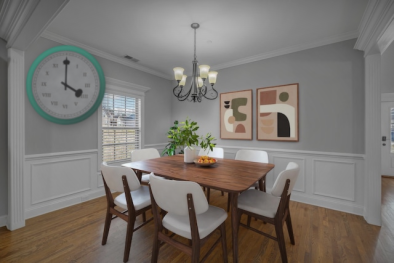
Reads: 4 h 00 min
